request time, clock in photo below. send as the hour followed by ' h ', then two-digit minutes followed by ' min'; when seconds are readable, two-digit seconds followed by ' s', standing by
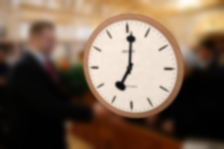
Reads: 7 h 01 min
